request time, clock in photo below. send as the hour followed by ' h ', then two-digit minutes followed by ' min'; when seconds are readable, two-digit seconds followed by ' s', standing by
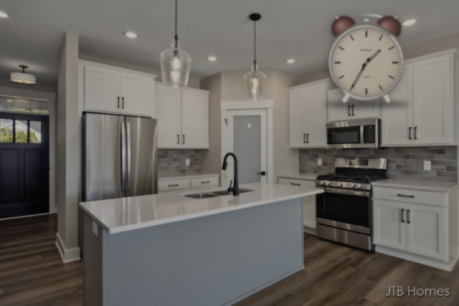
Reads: 1 h 35 min
